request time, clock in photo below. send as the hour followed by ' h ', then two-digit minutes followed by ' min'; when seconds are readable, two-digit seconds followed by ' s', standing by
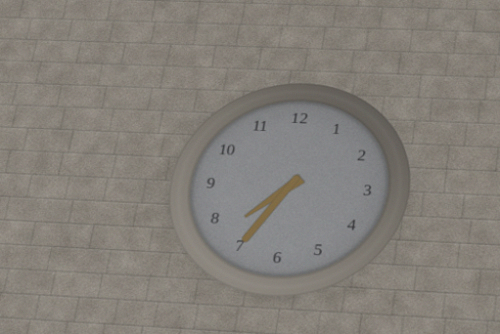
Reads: 7 h 35 min
